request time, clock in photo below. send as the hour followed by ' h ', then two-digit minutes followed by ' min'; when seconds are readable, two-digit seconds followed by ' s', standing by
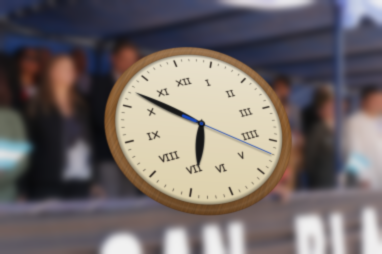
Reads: 6 h 52 min 22 s
